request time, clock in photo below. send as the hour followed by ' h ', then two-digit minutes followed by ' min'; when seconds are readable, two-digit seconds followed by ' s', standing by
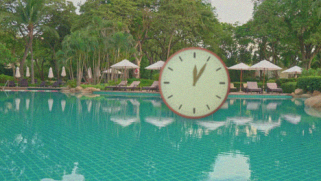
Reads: 12 h 05 min
